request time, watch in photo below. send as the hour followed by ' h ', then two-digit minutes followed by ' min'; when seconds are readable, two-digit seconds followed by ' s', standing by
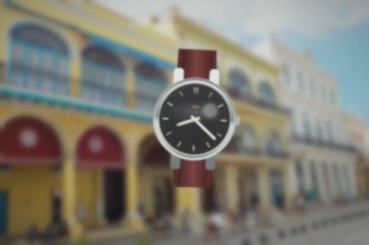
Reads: 8 h 22 min
